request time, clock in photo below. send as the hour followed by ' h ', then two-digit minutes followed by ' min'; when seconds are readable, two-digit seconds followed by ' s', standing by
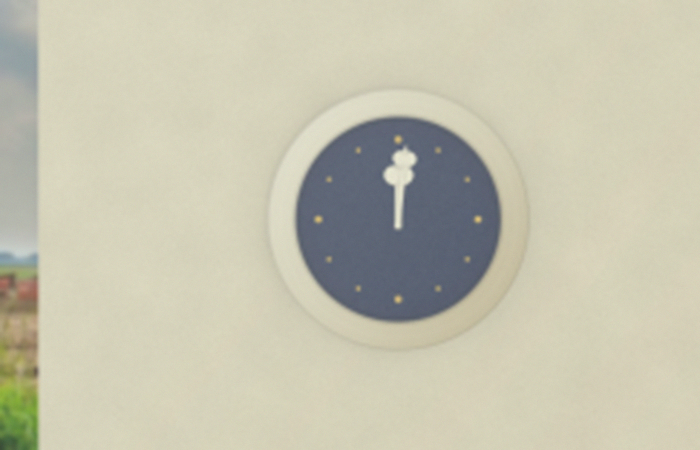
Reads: 12 h 01 min
